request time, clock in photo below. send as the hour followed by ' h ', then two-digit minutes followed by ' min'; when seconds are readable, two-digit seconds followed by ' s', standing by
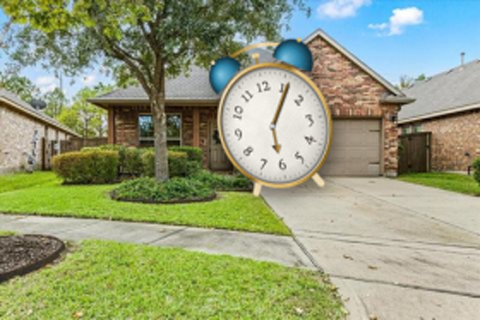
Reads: 6 h 06 min
